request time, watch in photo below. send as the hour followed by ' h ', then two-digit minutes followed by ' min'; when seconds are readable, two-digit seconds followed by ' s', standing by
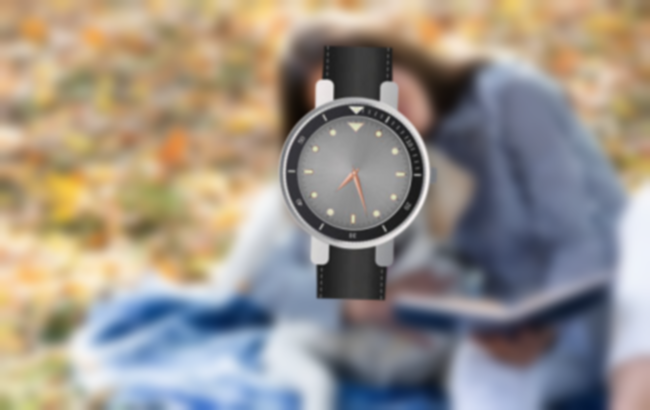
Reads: 7 h 27 min
